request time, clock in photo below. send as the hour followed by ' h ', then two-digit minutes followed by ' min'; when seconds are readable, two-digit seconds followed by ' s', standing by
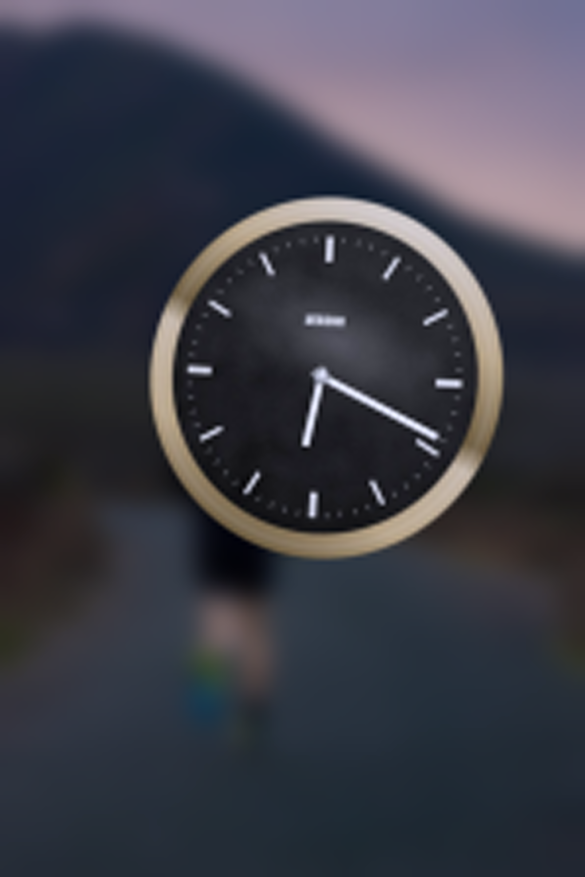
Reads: 6 h 19 min
